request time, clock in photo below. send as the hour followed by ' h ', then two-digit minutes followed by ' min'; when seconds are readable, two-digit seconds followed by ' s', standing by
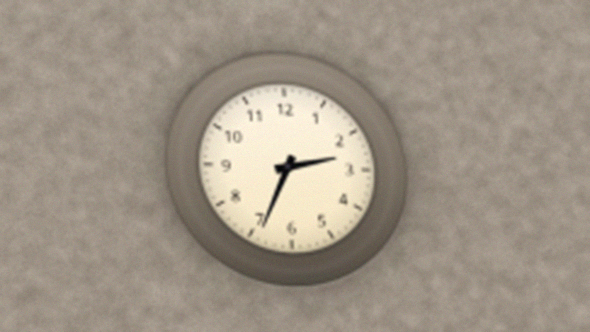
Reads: 2 h 34 min
